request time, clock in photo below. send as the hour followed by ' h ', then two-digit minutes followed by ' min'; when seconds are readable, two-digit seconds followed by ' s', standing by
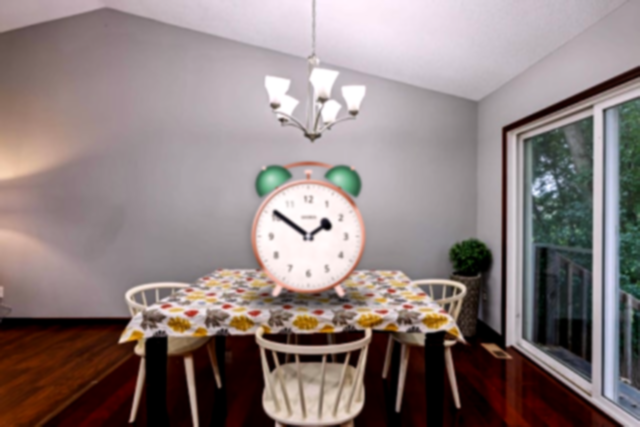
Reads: 1 h 51 min
